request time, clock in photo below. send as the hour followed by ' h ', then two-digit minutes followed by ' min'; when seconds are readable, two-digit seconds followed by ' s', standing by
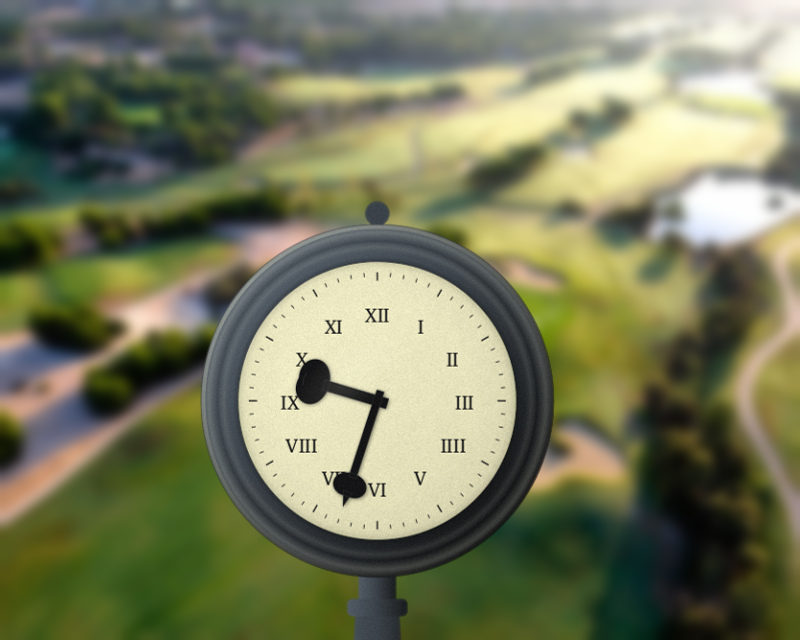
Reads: 9 h 33 min
